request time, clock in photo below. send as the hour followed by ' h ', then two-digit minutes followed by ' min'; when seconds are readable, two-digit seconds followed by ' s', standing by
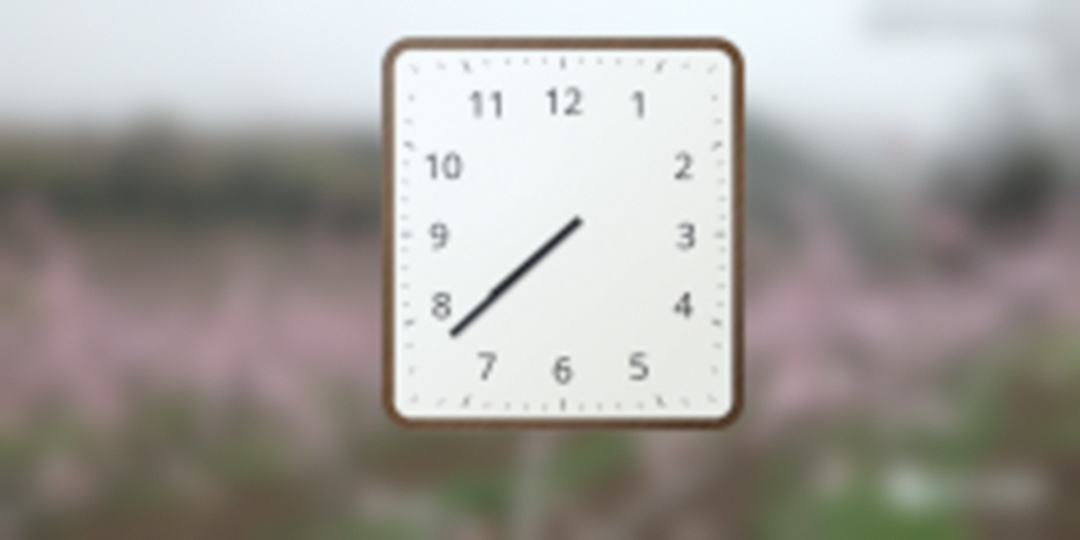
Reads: 7 h 38 min
